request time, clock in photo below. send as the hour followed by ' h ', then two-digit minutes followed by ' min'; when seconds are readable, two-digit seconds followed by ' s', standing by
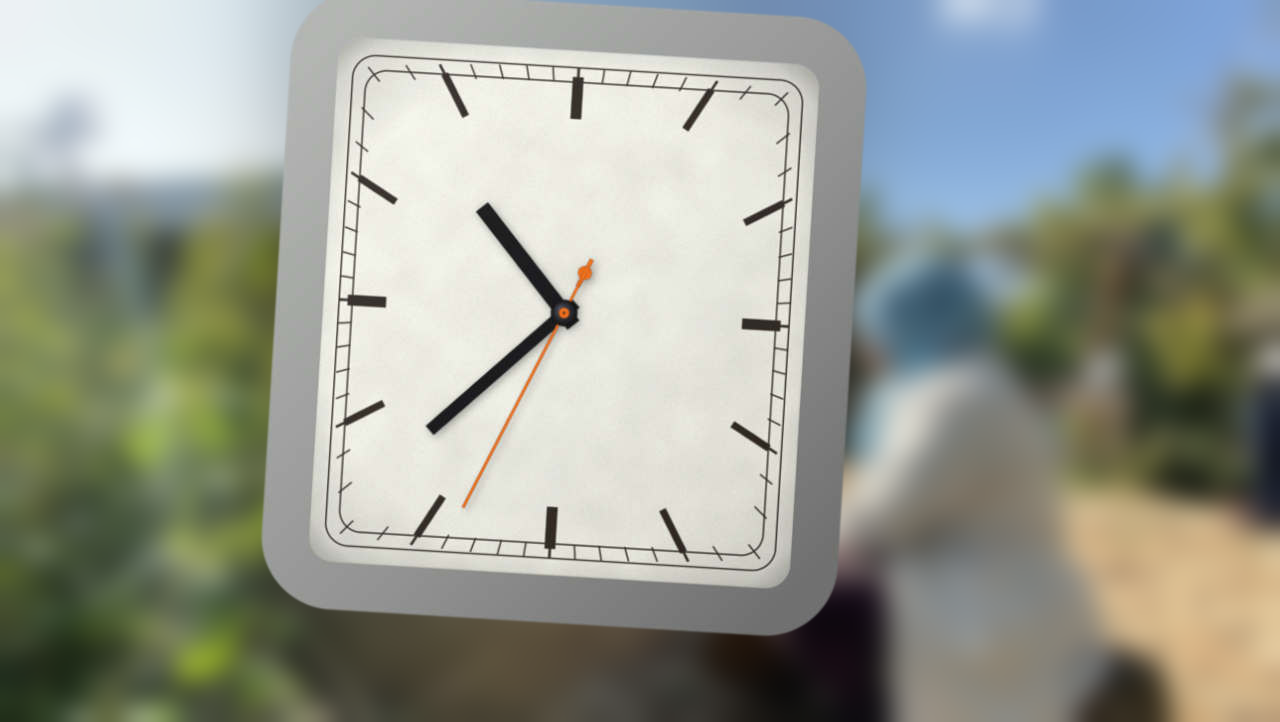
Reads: 10 h 37 min 34 s
